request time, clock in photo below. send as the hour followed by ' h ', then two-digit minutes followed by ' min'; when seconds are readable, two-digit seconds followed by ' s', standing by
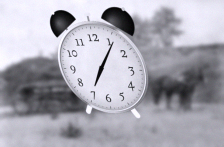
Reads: 7 h 06 min
